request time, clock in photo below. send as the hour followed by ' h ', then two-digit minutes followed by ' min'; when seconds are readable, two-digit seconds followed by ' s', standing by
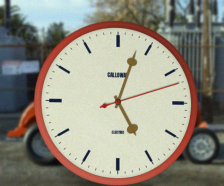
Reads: 5 h 03 min 12 s
